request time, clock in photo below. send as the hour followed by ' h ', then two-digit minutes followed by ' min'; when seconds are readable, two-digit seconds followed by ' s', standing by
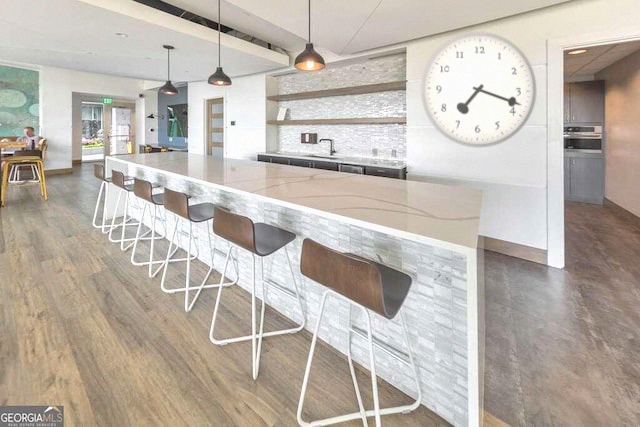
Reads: 7 h 18 min
